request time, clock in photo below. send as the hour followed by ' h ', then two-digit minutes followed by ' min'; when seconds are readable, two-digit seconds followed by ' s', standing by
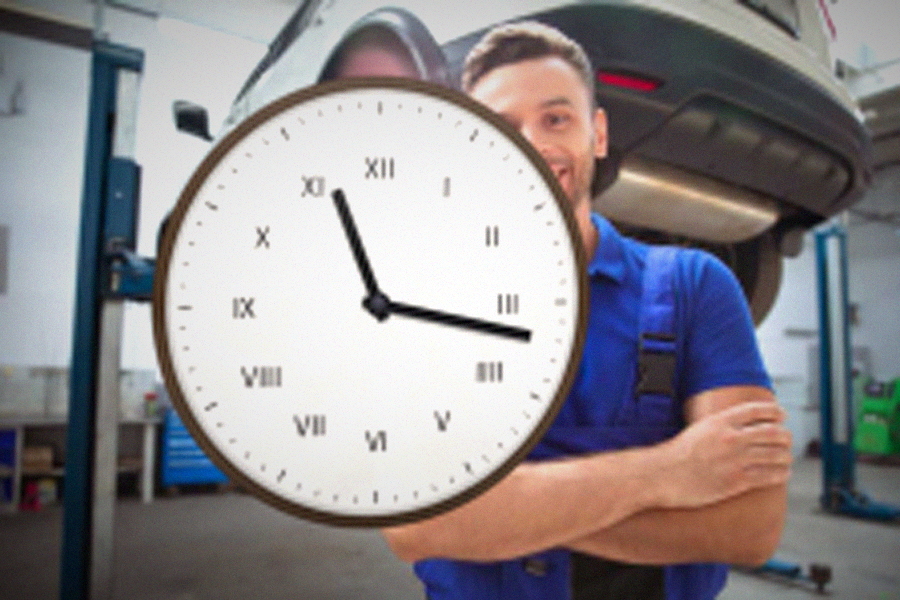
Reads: 11 h 17 min
